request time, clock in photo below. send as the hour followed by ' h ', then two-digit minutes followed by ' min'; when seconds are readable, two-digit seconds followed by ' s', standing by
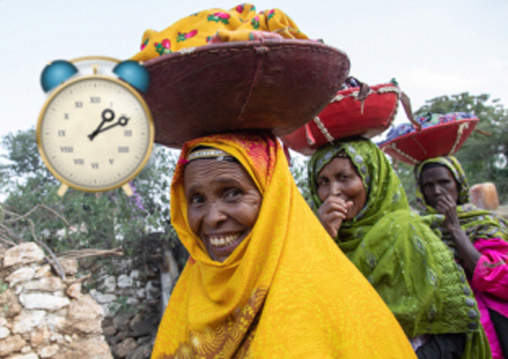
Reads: 1 h 11 min
